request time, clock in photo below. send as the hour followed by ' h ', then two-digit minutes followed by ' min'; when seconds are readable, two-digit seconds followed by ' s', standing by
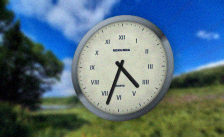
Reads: 4 h 33 min
